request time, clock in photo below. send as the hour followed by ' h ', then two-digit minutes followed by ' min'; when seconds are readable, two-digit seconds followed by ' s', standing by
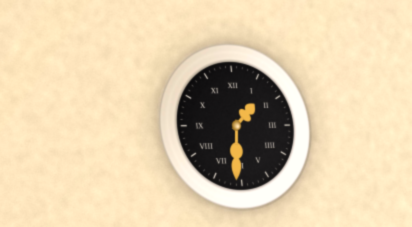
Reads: 1 h 31 min
